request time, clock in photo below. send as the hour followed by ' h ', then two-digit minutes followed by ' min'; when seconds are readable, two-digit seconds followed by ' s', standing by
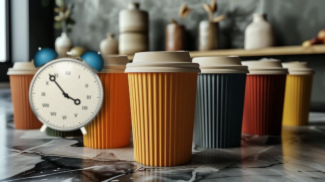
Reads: 3 h 53 min
